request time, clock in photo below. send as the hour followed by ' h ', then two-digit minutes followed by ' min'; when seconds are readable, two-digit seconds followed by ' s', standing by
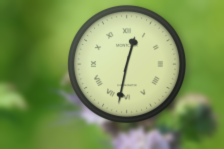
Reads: 12 h 32 min
